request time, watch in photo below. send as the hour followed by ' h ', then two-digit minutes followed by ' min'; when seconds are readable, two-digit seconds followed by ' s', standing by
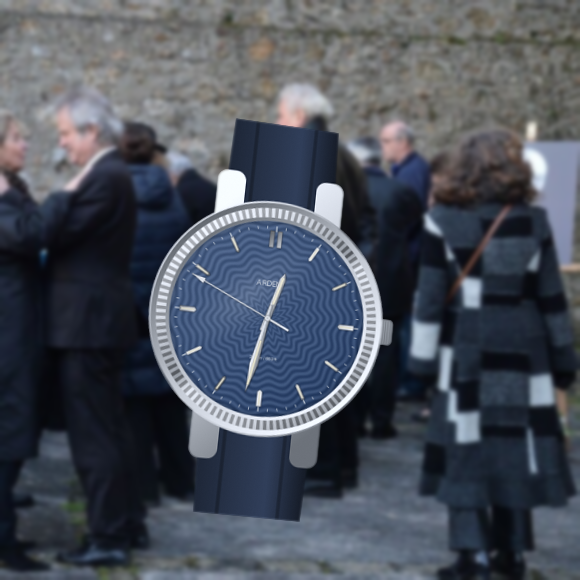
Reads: 12 h 31 min 49 s
